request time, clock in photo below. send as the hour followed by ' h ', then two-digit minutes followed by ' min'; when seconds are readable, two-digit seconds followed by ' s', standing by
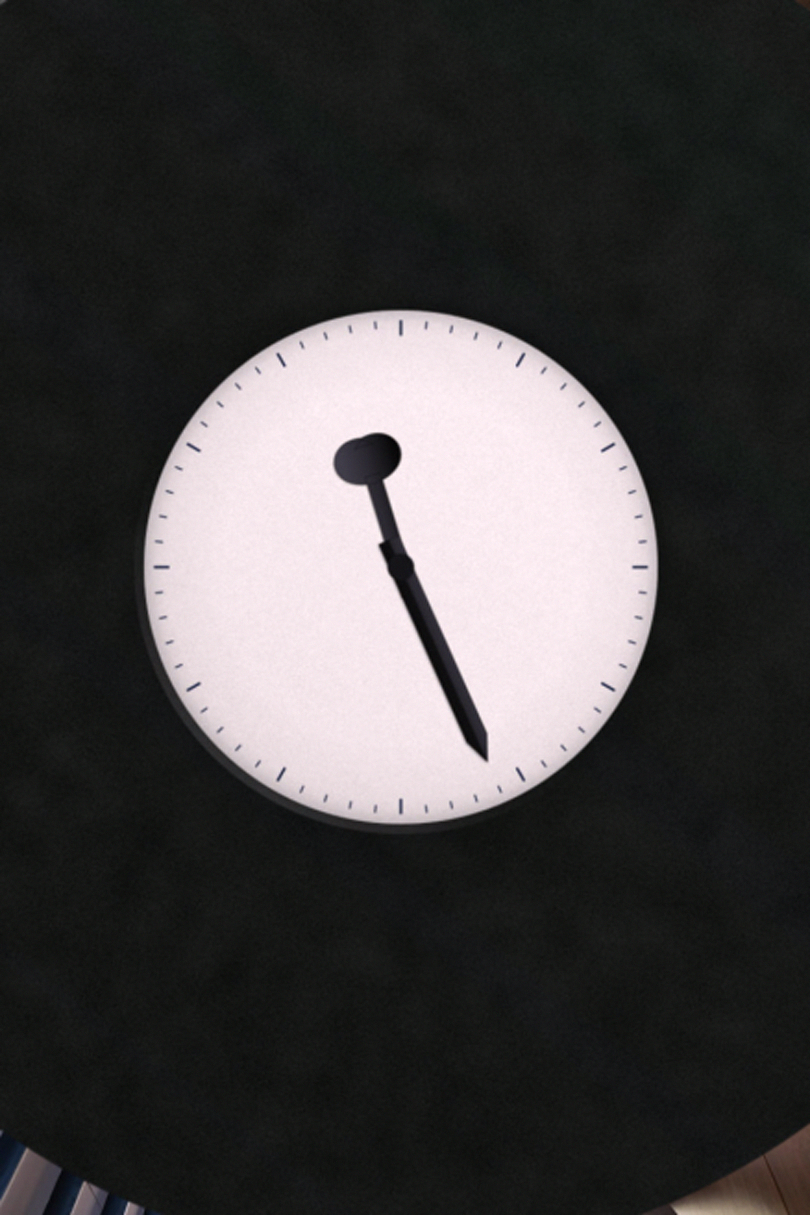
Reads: 11 h 26 min
